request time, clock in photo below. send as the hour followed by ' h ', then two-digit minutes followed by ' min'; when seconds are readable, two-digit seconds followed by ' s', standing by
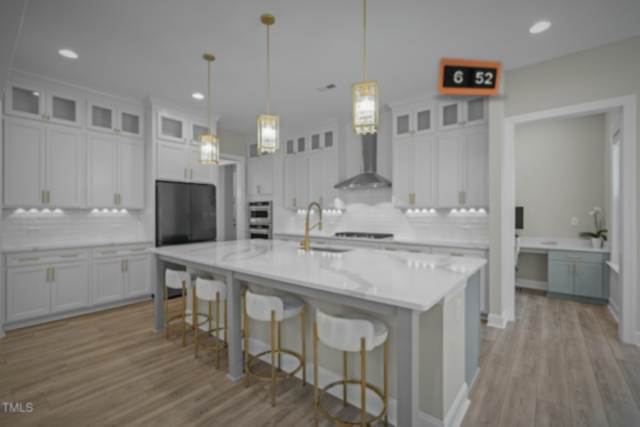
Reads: 6 h 52 min
